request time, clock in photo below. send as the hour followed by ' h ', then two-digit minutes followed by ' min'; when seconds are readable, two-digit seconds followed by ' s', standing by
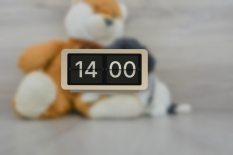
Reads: 14 h 00 min
